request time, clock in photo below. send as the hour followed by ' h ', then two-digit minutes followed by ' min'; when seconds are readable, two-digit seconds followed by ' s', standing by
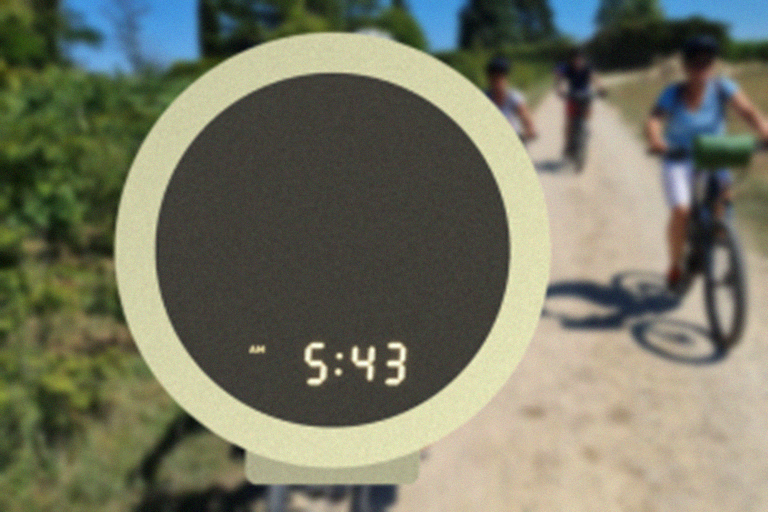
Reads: 5 h 43 min
